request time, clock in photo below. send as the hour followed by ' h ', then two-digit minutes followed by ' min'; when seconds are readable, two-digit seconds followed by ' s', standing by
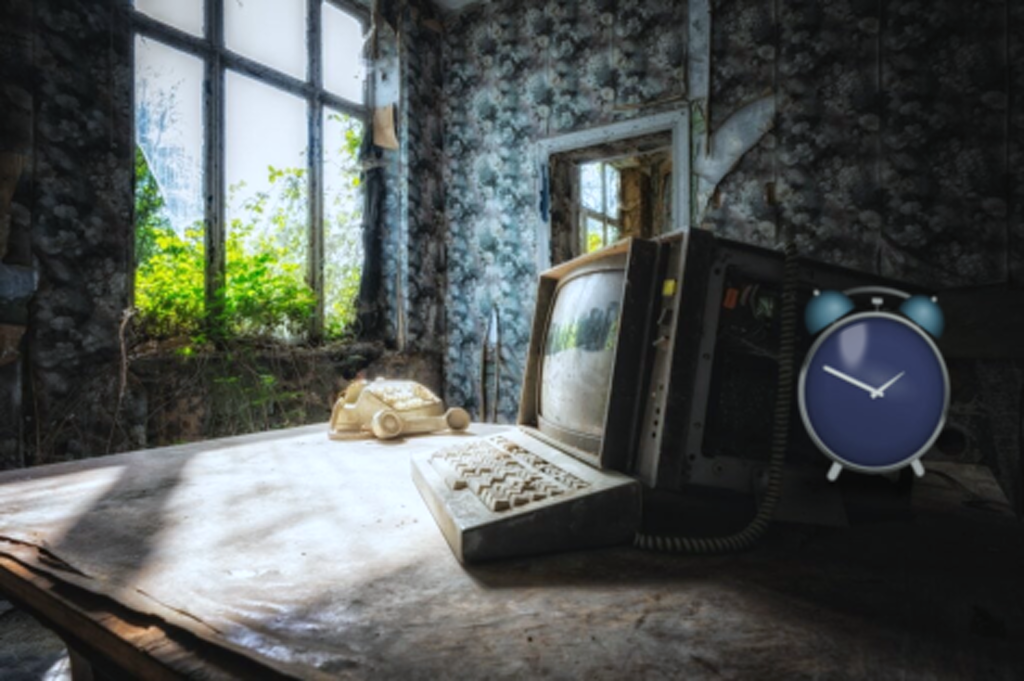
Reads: 1 h 49 min
